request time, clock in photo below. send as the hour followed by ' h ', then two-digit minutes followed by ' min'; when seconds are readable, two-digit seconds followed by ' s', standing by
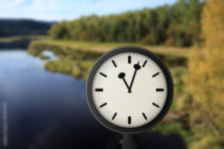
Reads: 11 h 03 min
